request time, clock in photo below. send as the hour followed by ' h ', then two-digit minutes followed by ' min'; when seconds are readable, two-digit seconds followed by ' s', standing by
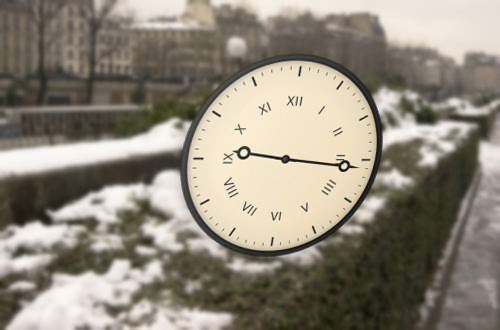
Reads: 9 h 16 min
